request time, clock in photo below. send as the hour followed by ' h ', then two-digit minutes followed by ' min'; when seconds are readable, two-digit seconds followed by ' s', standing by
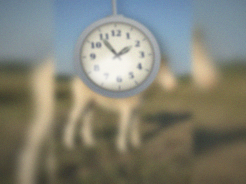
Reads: 1 h 54 min
